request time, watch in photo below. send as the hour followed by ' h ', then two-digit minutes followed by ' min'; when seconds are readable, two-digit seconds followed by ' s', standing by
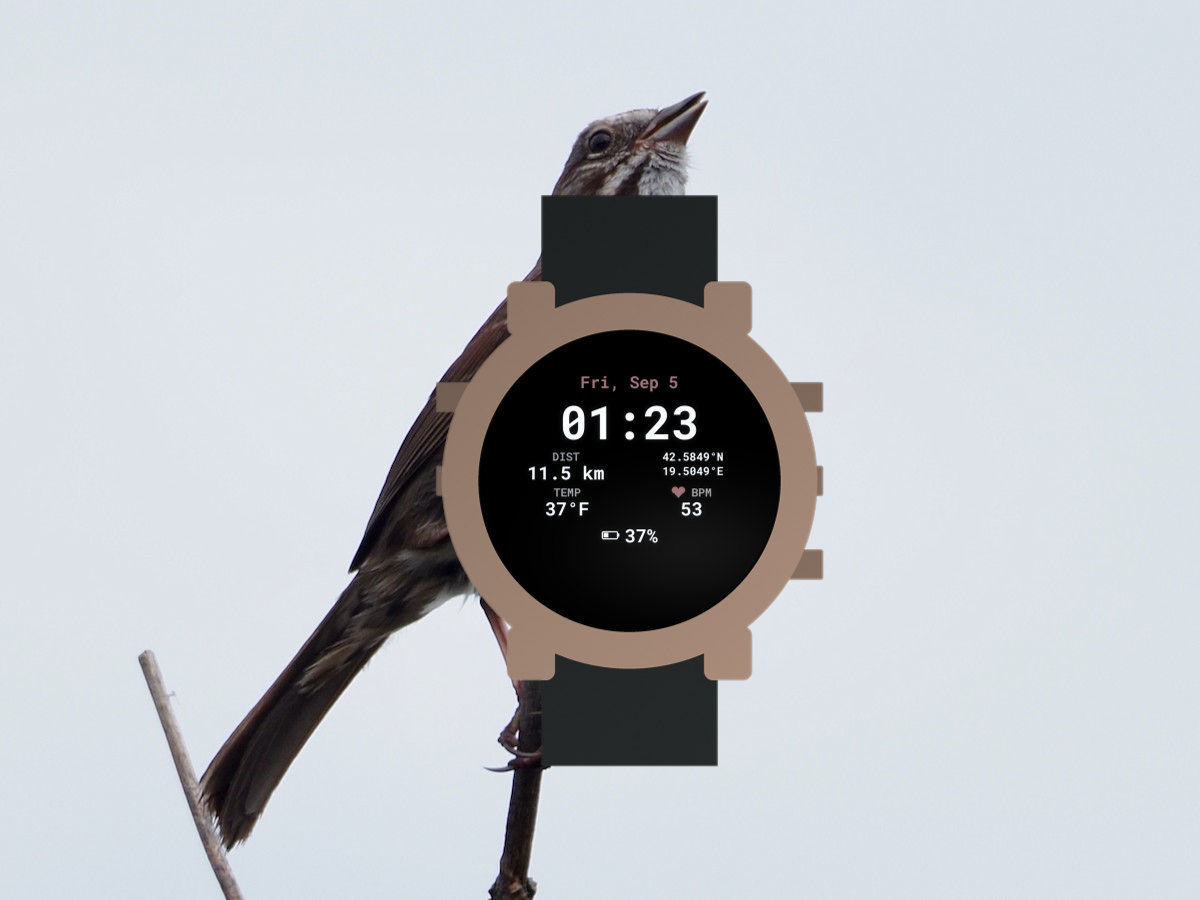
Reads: 1 h 23 min
